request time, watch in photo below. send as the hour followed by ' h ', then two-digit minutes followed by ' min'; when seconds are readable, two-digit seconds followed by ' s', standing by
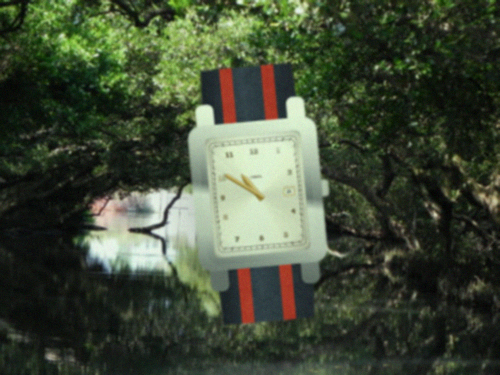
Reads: 10 h 51 min
